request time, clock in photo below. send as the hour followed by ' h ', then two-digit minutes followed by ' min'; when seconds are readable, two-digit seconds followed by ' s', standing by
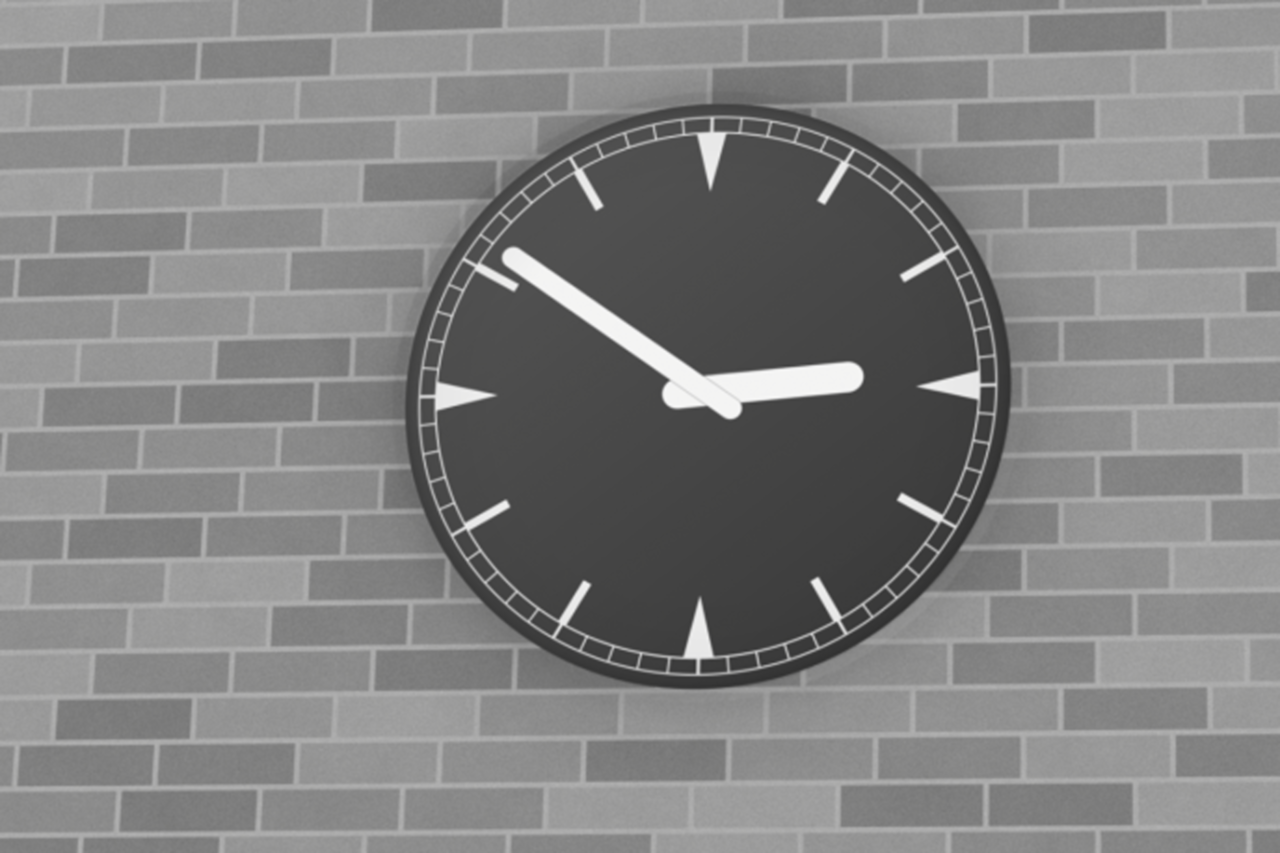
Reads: 2 h 51 min
